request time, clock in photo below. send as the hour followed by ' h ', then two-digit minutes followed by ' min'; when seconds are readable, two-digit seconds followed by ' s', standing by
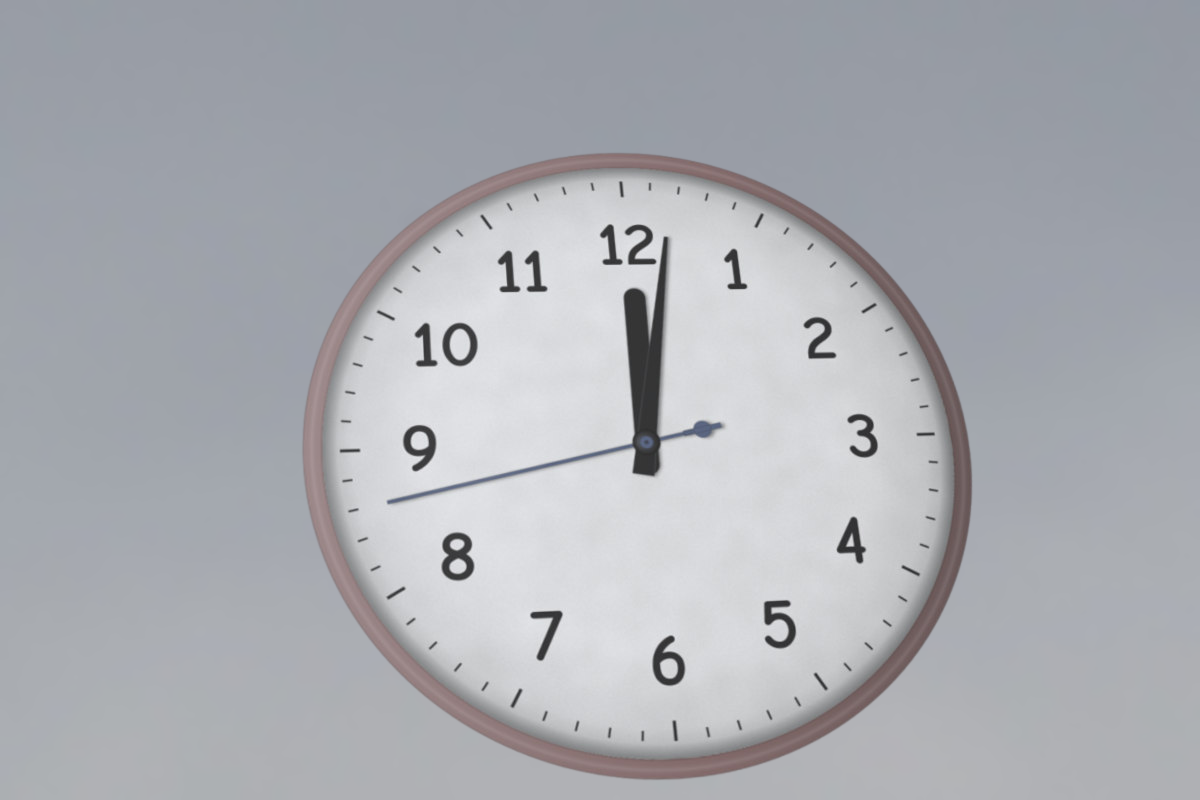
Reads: 12 h 01 min 43 s
